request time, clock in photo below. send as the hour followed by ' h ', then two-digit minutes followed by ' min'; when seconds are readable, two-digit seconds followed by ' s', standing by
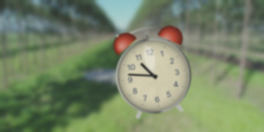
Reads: 10 h 47 min
